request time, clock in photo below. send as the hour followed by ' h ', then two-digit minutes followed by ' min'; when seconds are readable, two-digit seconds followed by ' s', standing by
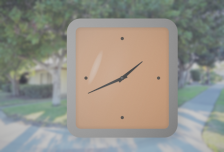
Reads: 1 h 41 min
